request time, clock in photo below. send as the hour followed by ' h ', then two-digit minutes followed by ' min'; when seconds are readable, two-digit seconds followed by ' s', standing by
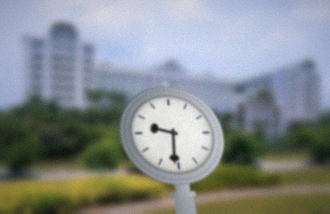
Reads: 9 h 31 min
